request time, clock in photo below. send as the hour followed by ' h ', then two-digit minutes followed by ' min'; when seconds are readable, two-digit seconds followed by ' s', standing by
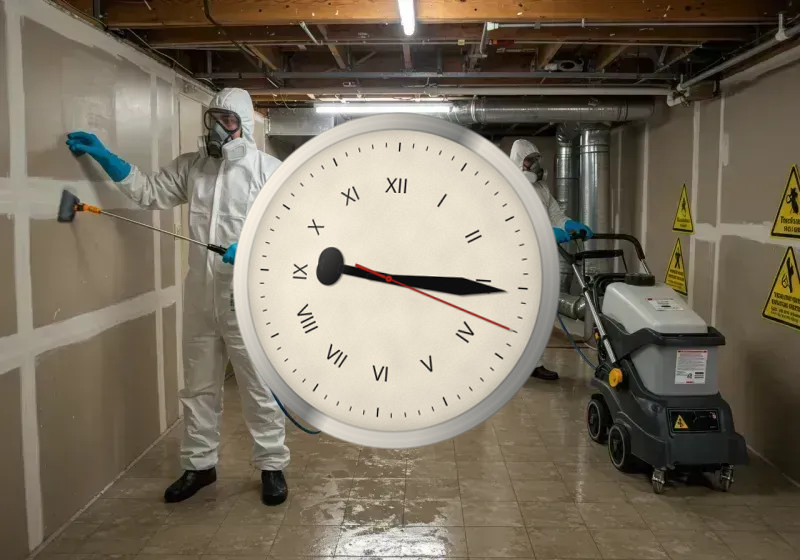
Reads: 9 h 15 min 18 s
